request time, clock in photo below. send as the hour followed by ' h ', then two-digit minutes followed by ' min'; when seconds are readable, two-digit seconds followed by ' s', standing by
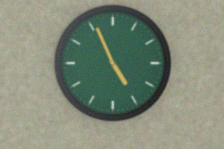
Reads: 4 h 56 min
